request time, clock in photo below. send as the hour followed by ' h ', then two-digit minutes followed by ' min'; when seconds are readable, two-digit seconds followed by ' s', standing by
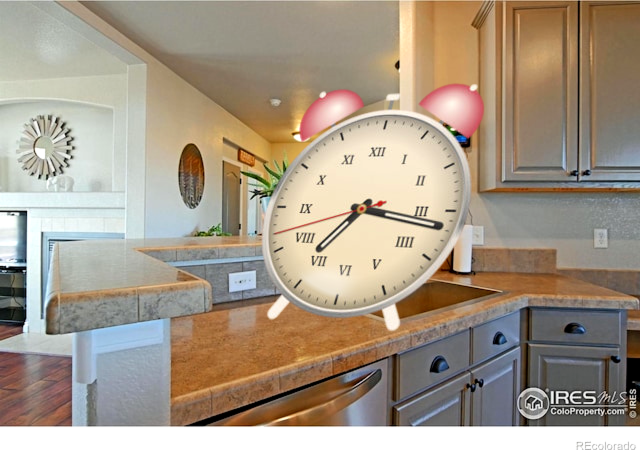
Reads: 7 h 16 min 42 s
